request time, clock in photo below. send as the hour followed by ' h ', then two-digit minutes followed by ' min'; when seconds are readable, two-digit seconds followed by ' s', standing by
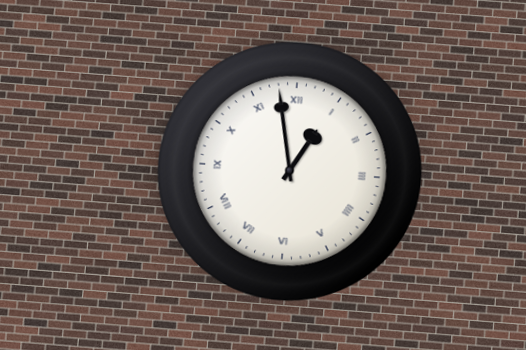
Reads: 12 h 58 min
